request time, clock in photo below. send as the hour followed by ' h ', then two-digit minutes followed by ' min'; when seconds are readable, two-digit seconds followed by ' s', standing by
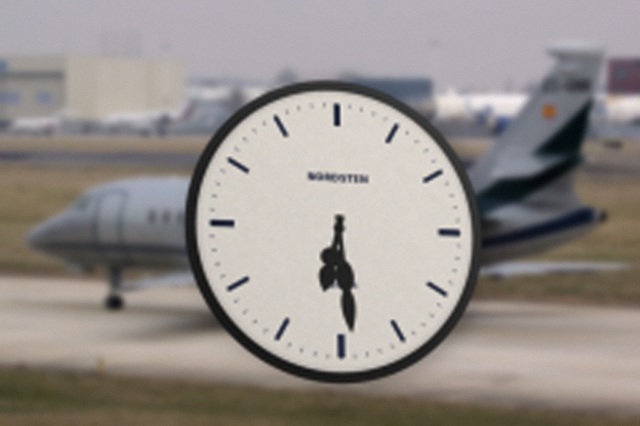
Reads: 6 h 29 min
